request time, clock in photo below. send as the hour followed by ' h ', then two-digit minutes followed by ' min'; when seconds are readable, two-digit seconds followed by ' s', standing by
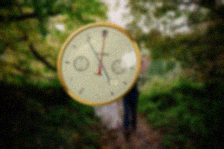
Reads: 4 h 54 min
